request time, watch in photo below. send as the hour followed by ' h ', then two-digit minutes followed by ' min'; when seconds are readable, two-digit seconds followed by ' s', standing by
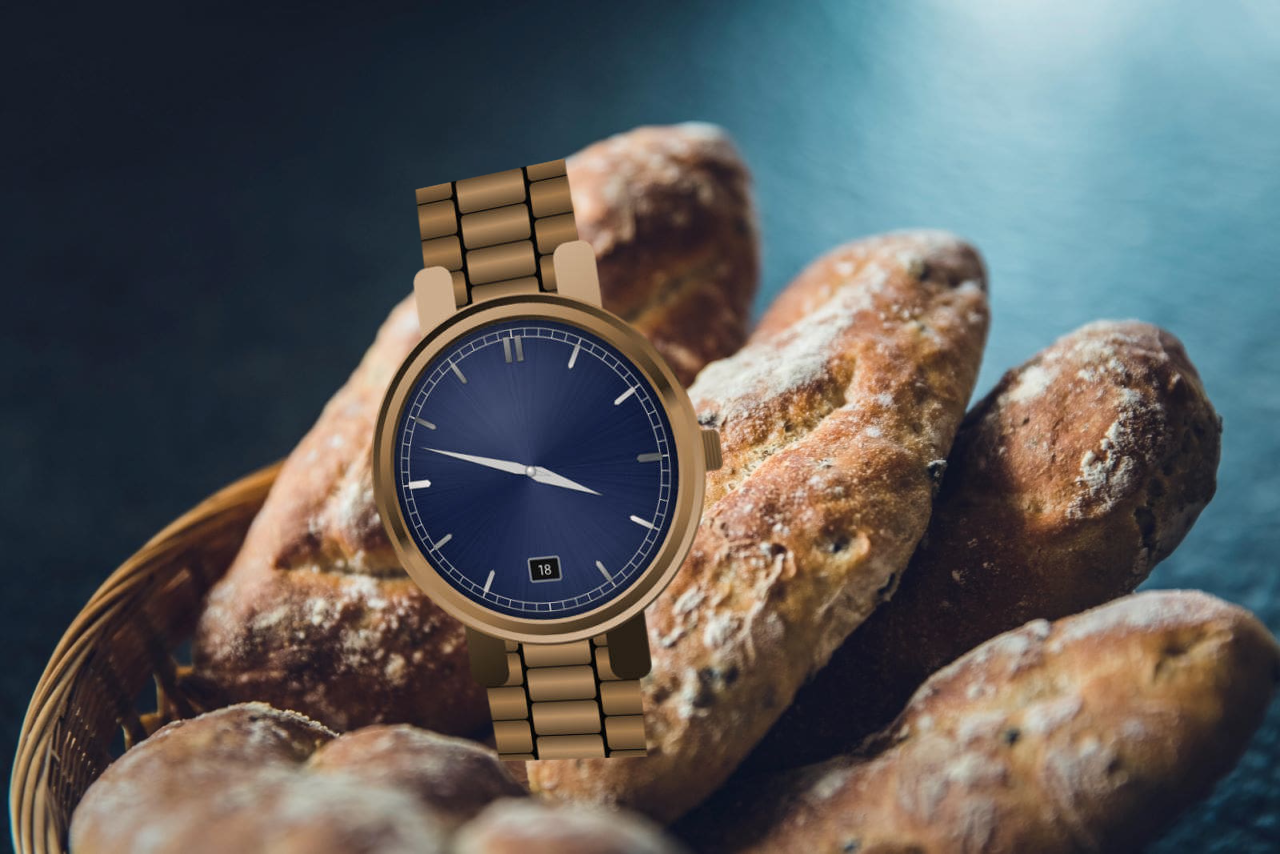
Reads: 3 h 48 min
